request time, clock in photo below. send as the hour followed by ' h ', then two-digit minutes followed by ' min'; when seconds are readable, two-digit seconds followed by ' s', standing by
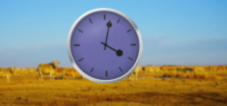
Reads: 4 h 02 min
